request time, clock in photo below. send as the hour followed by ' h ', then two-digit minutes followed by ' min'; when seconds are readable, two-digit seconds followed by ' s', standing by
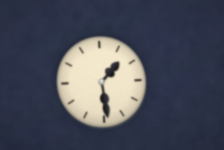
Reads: 1 h 29 min
